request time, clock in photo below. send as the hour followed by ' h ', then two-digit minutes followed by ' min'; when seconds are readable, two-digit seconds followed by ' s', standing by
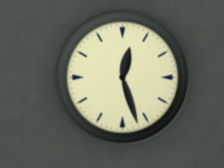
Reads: 12 h 27 min
